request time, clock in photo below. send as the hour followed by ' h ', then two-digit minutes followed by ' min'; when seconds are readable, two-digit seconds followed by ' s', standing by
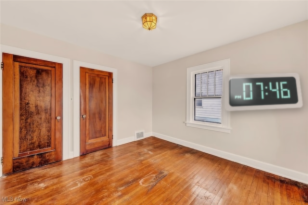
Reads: 7 h 46 min
